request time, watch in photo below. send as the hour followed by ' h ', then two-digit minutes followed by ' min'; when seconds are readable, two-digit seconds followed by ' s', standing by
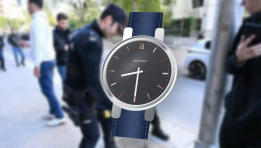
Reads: 8 h 30 min
